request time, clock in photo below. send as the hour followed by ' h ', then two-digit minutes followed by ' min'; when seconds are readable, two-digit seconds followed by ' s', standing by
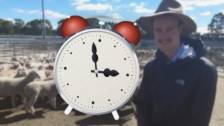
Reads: 2 h 58 min
